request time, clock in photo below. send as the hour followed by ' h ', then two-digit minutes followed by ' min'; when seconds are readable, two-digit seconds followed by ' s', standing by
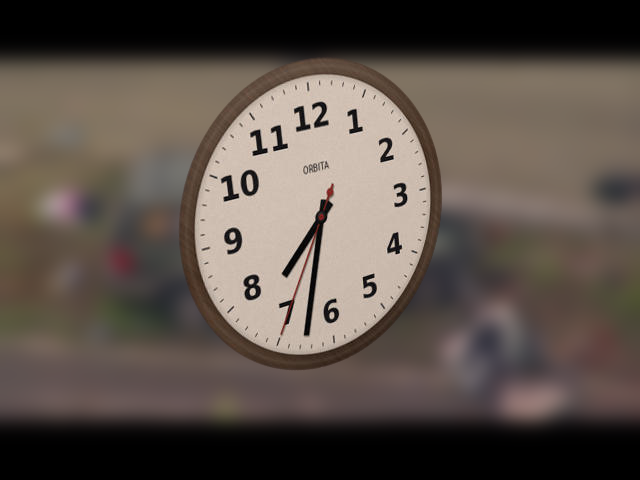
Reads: 7 h 32 min 35 s
